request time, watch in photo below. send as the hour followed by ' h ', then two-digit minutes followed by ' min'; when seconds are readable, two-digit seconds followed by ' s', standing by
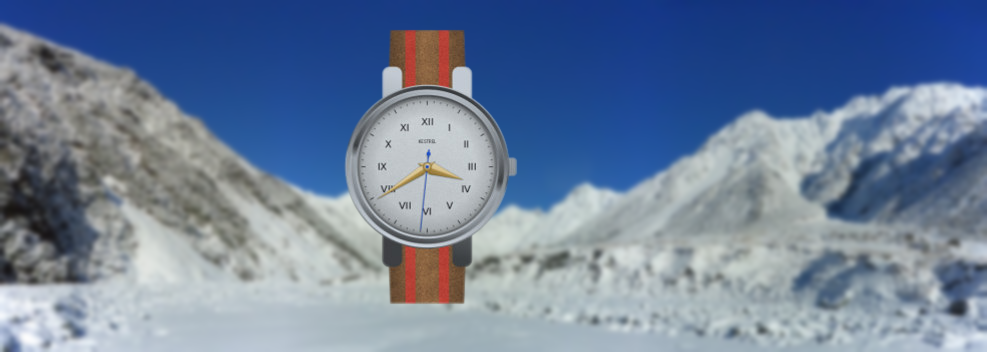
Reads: 3 h 39 min 31 s
